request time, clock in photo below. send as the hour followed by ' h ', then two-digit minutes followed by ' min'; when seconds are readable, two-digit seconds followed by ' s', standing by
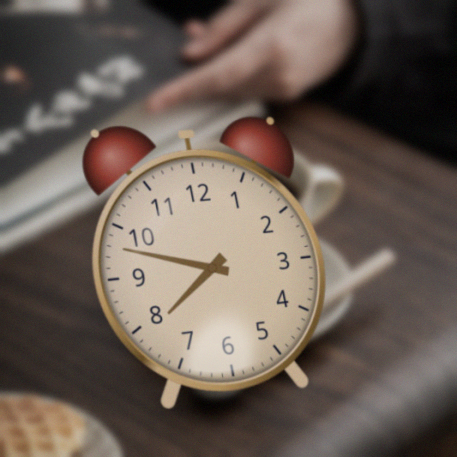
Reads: 7 h 48 min
